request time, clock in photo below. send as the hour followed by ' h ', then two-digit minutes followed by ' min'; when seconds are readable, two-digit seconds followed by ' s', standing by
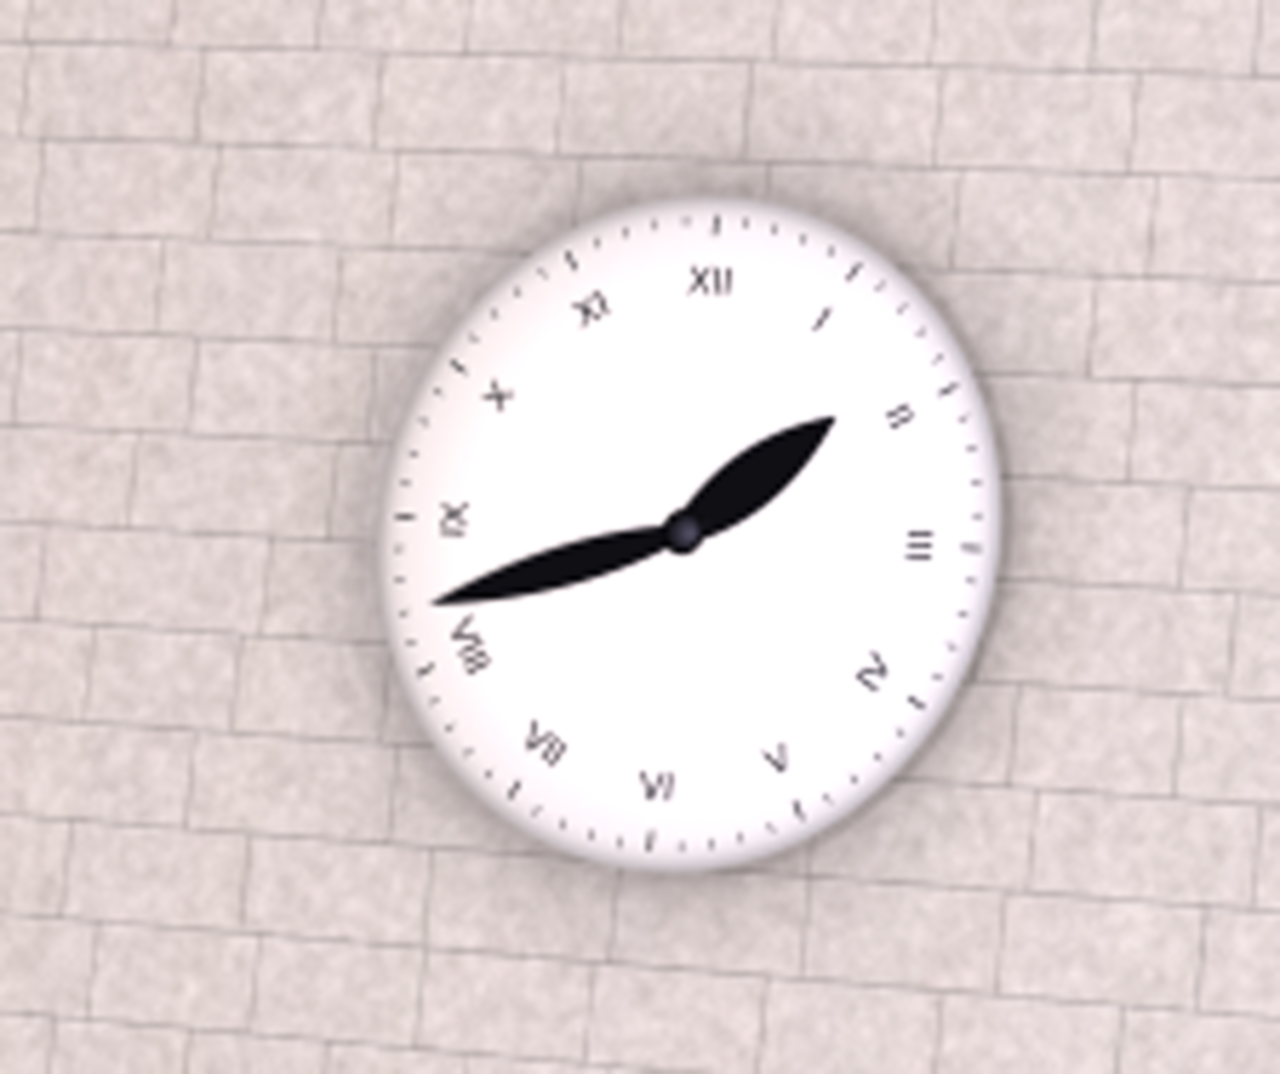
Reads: 1 h 42 min
